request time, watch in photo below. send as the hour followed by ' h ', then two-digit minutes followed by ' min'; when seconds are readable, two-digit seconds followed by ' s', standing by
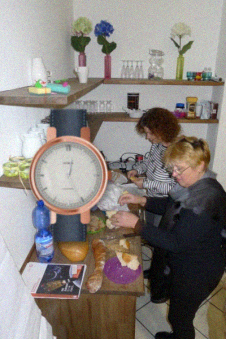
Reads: 12 h 26 min
